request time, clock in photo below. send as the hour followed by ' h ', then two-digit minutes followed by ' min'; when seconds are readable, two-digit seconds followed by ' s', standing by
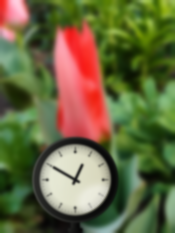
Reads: 12 h 50 min
